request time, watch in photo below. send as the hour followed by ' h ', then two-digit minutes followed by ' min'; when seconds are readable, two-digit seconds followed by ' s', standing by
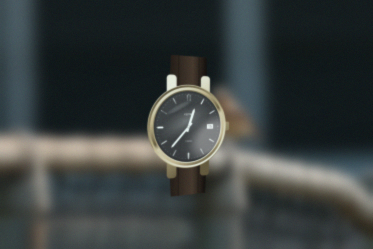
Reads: 12 h 37 min
